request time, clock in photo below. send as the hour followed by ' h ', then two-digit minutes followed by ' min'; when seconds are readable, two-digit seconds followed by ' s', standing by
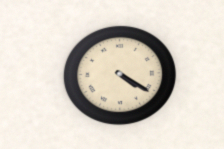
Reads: 4 h 21 min
